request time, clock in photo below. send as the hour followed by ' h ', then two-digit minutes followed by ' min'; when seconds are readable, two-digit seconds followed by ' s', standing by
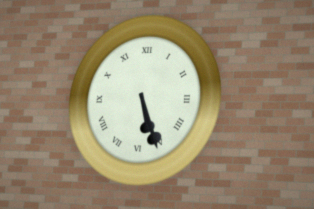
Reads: 5 h 26 min
